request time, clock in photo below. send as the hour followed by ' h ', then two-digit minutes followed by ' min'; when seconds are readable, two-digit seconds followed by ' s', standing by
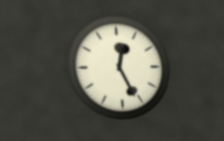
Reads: 12 h 26 min
